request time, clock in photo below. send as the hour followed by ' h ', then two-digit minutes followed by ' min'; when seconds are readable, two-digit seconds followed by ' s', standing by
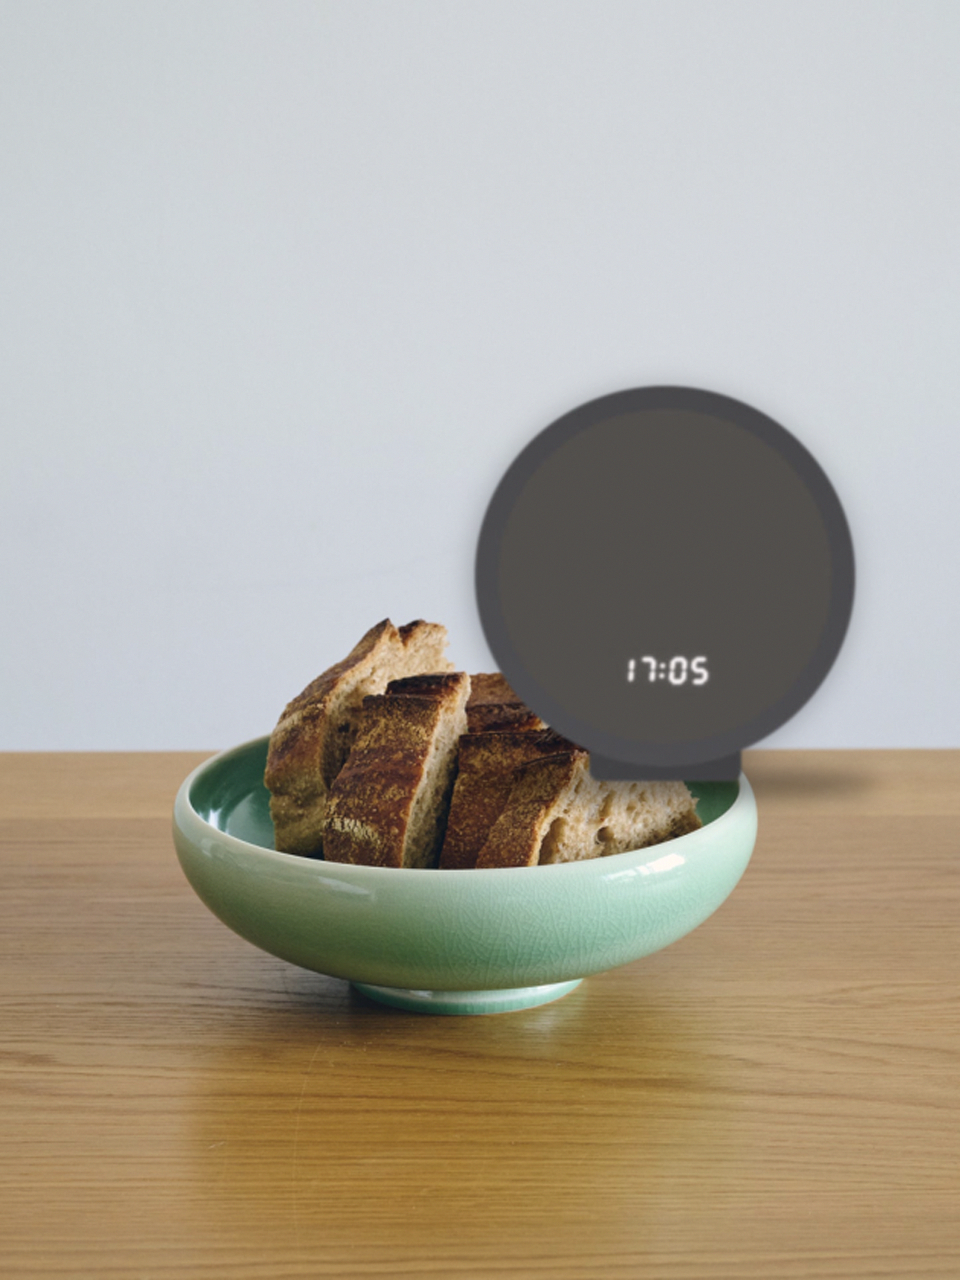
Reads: 17 h 05 min
